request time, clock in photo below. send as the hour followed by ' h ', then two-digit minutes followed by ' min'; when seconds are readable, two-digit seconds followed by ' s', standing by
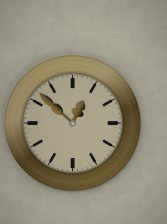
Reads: 12 h 52 min
